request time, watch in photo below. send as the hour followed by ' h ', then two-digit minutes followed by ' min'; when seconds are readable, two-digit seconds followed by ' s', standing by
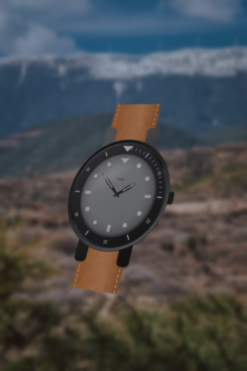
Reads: 1 h 52 min
